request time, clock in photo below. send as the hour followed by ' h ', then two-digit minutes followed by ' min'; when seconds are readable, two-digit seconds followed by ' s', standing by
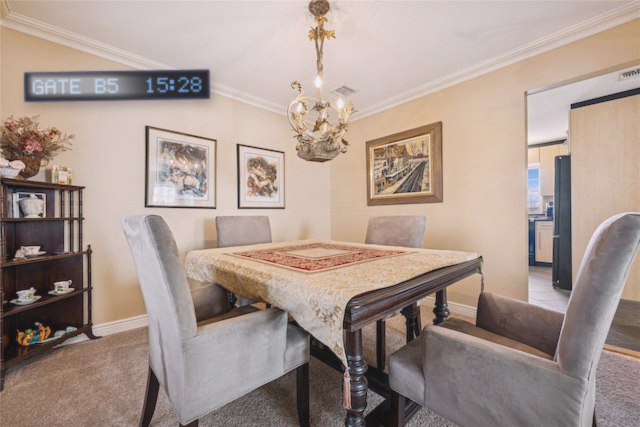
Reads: 15 h 28 min
